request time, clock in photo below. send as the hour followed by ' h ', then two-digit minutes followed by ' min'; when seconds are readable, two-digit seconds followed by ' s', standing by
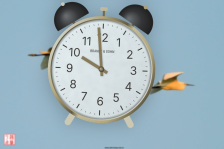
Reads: 9 h 59 min
